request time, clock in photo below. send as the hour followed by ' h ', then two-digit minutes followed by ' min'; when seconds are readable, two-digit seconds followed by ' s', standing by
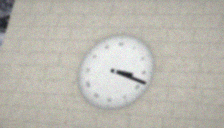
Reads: 3 h 18 min
